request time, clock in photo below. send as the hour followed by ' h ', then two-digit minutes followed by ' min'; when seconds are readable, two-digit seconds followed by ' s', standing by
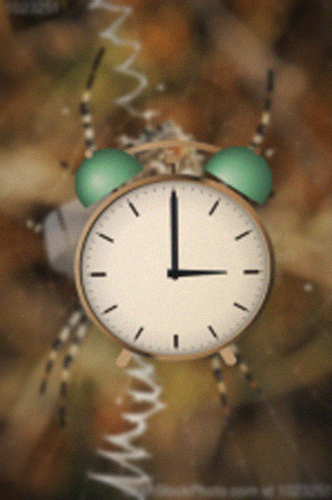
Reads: 3 h 00 min
